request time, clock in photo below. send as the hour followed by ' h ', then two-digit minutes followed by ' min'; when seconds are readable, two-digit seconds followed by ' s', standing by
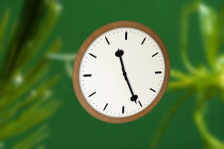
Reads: 11 h 26 min
